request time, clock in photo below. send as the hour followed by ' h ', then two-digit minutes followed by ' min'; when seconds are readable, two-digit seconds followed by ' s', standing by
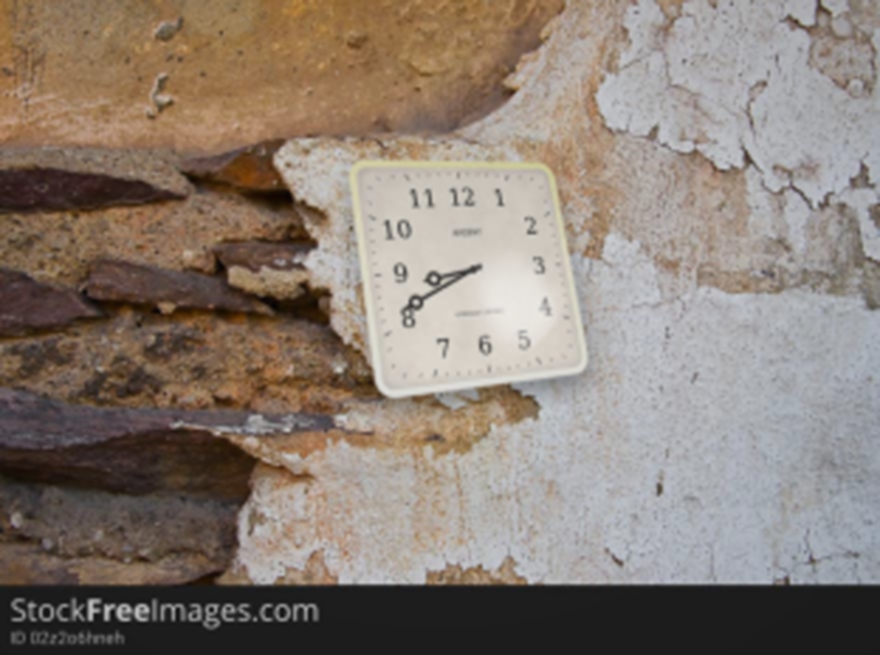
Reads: 8 h 41 min
